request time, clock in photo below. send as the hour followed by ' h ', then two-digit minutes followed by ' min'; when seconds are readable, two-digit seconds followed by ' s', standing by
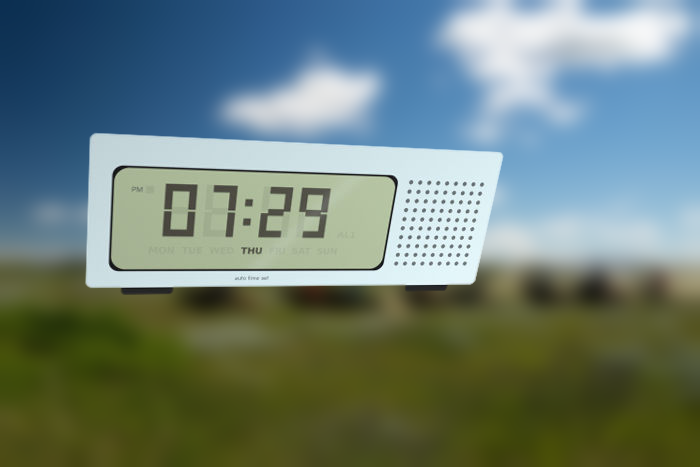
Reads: 7 h 29 min
